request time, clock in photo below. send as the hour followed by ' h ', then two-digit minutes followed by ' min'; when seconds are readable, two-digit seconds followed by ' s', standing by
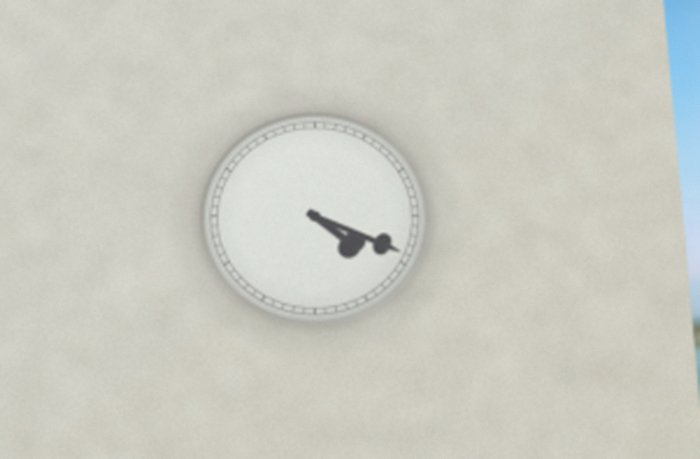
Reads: 4 h 19 min
